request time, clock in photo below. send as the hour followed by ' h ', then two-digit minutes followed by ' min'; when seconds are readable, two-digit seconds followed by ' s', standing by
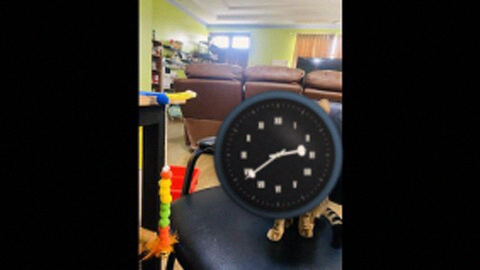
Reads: 2 h 39 min
